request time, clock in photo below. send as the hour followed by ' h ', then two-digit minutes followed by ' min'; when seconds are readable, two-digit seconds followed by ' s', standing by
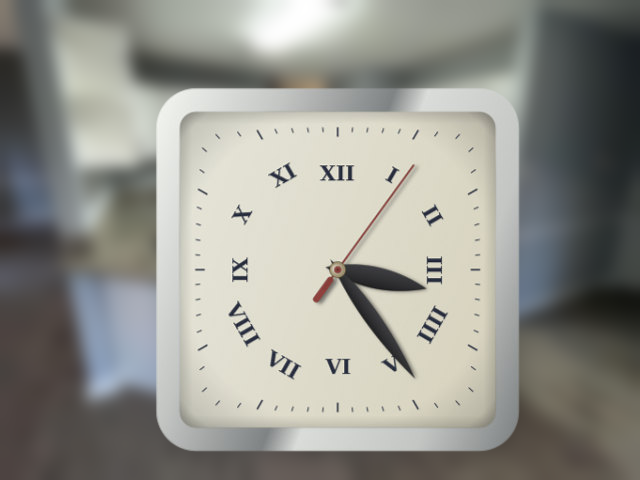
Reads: 3 h 24 min 06 s
